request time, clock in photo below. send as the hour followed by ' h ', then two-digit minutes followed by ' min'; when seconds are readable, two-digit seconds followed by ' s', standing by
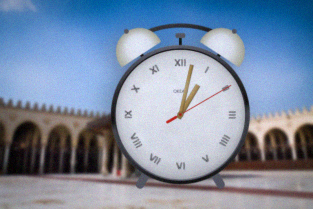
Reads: 1 h 02 min 10 s
